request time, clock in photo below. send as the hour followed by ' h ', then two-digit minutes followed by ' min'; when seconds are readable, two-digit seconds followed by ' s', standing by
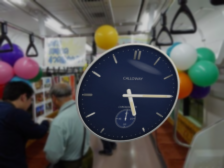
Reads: 5 h 15 min
